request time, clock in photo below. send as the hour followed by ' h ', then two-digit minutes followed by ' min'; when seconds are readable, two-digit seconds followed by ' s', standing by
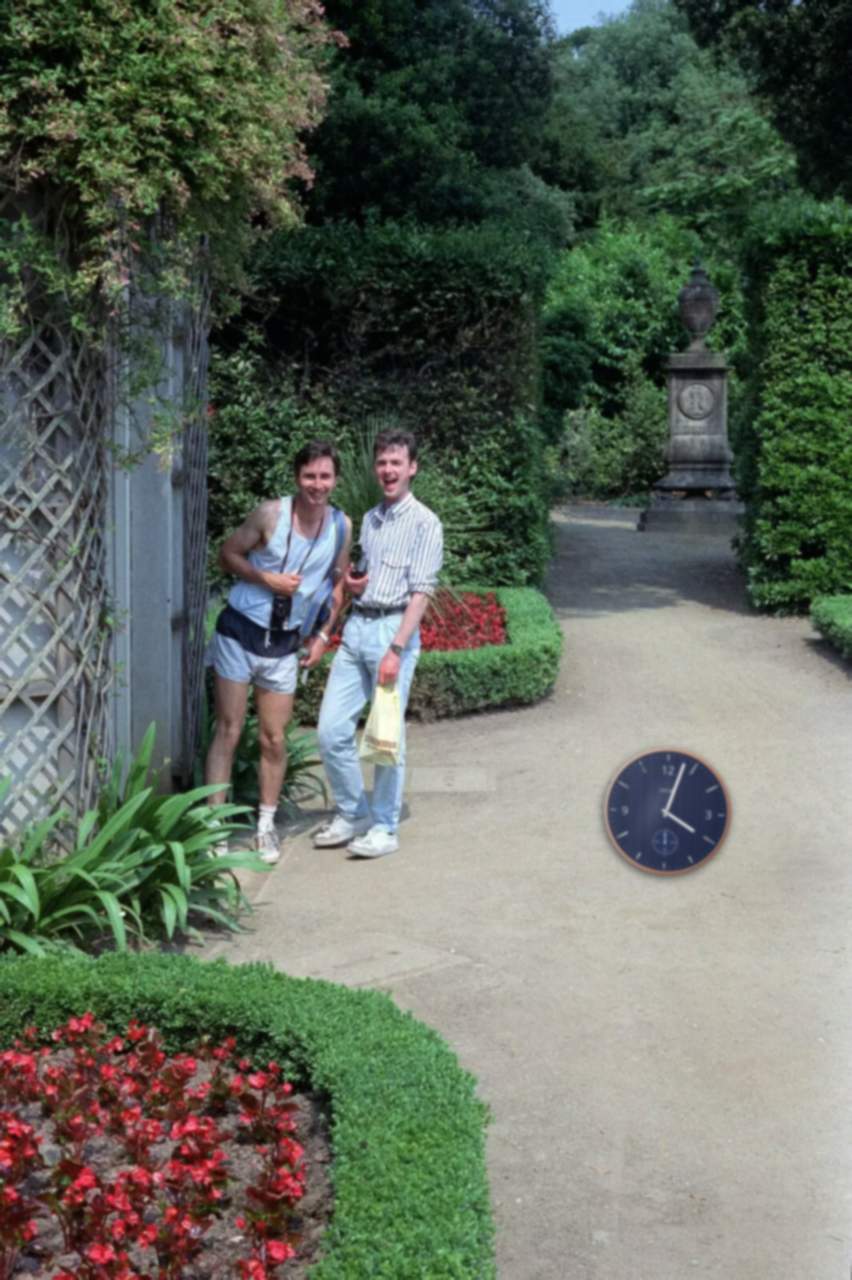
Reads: 4 h 03 min
